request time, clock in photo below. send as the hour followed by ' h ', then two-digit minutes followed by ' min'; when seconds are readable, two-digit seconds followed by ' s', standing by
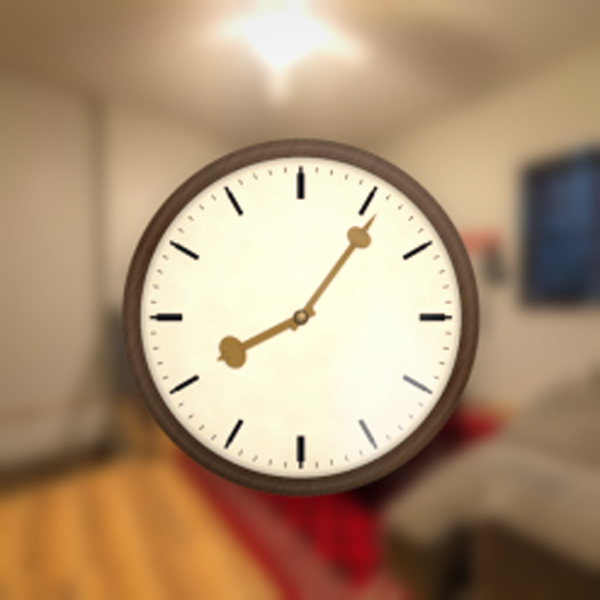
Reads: 8 h 06 min
